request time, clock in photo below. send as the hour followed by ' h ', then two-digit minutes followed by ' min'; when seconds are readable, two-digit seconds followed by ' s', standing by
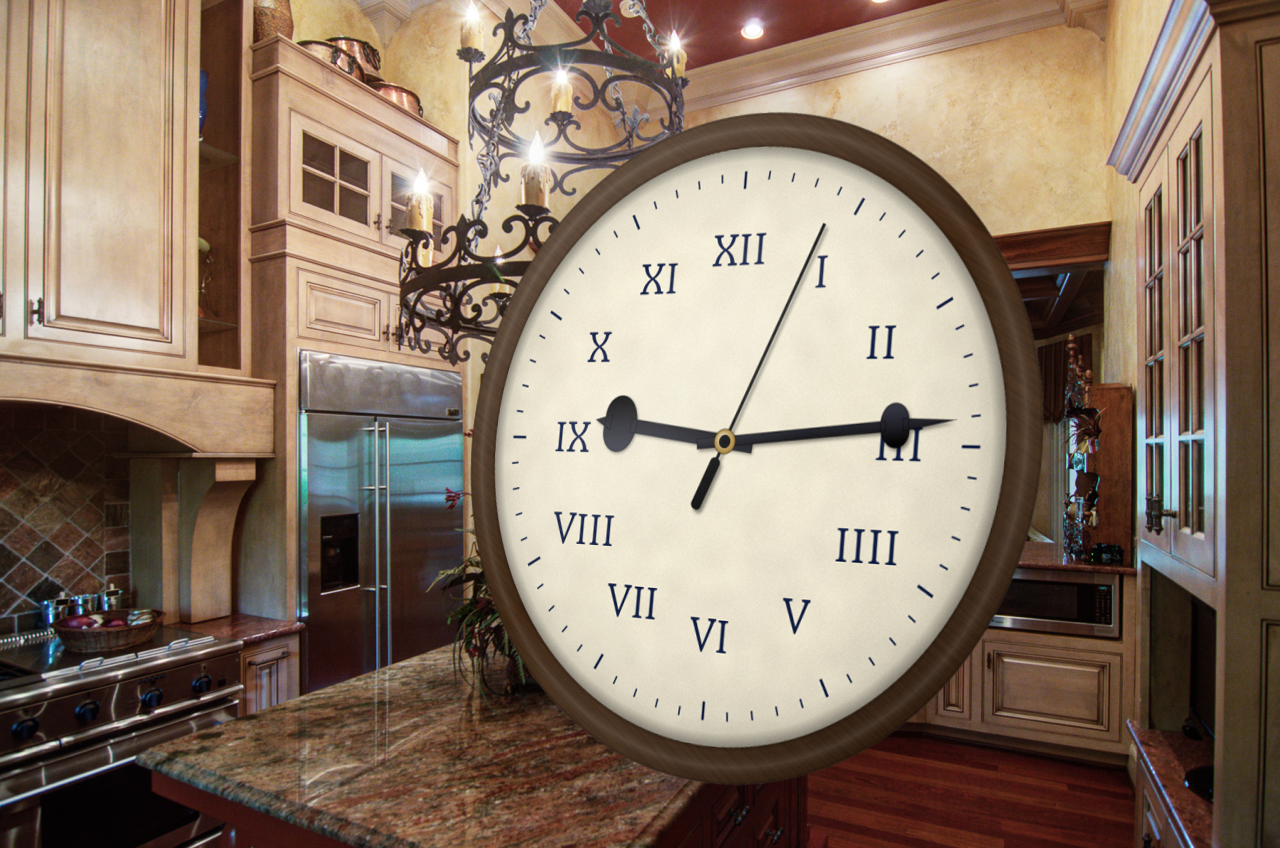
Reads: 9 h 14 min 04 s
